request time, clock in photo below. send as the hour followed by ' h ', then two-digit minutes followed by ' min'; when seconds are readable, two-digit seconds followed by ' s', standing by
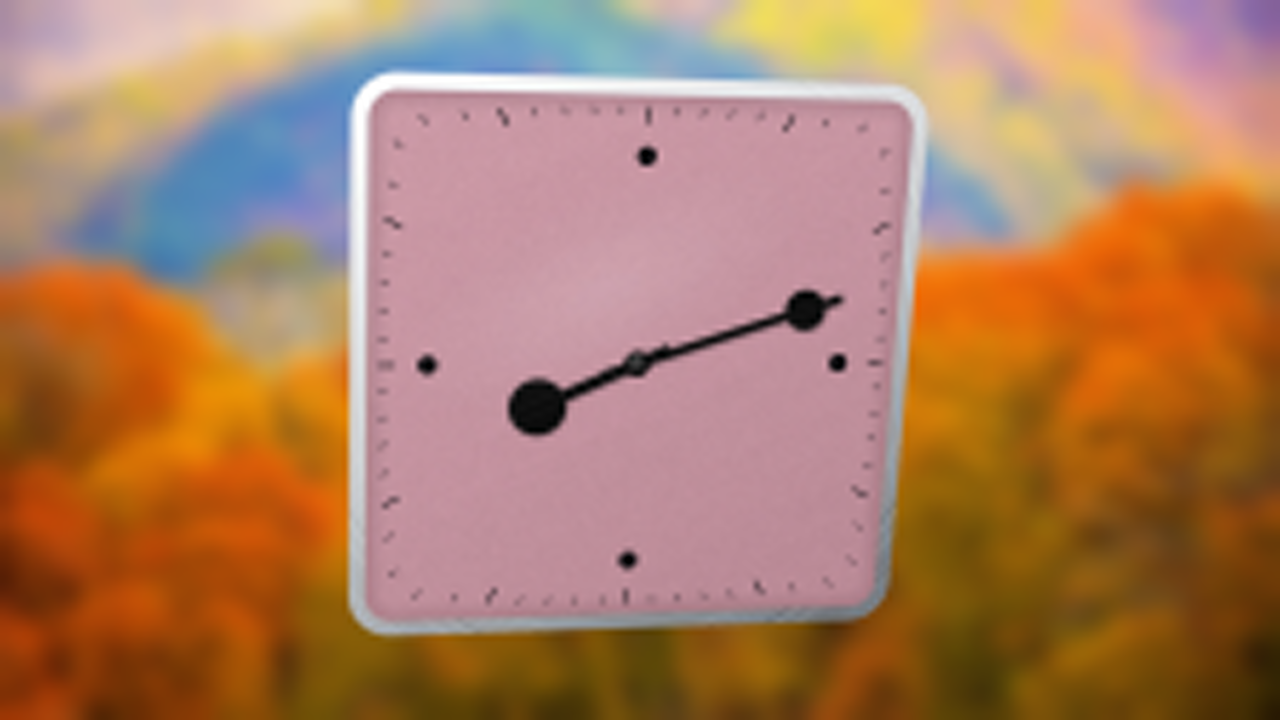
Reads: 8 h 12 min
